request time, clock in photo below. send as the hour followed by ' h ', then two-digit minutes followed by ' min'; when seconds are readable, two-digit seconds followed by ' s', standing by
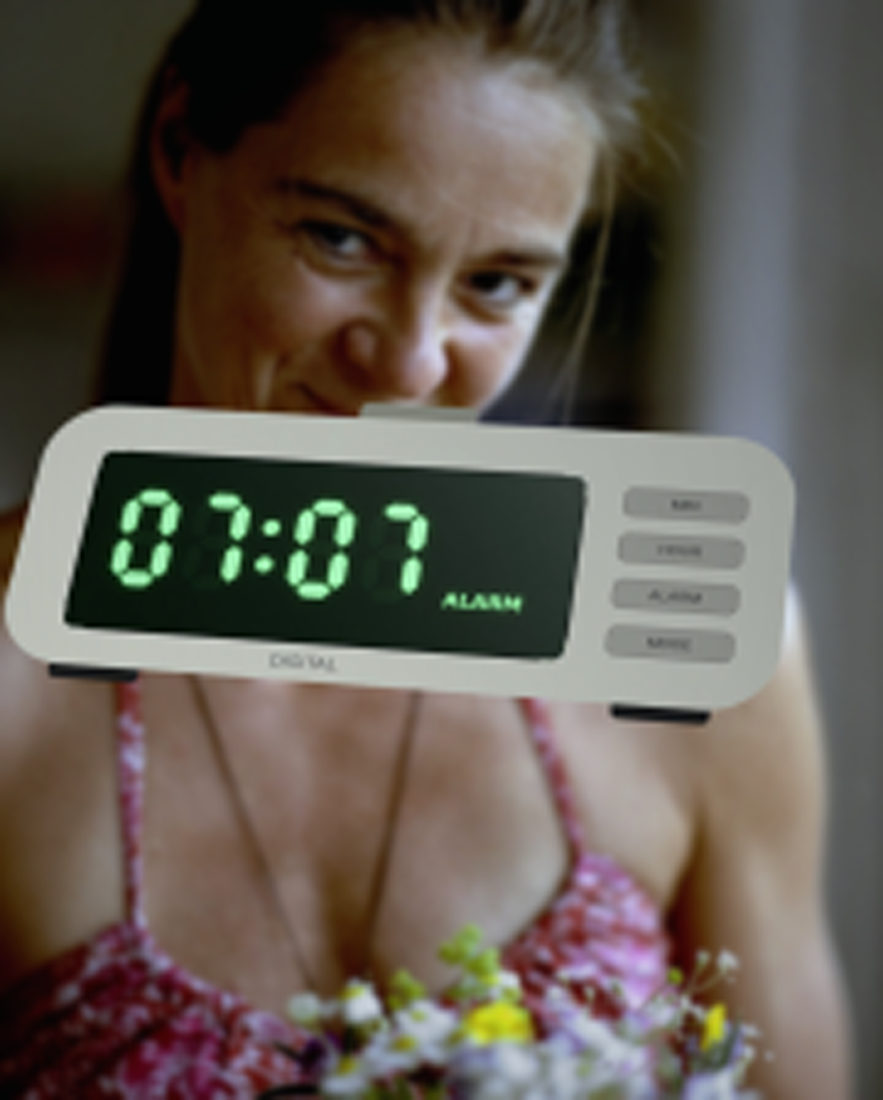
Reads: 7 h 07 min
